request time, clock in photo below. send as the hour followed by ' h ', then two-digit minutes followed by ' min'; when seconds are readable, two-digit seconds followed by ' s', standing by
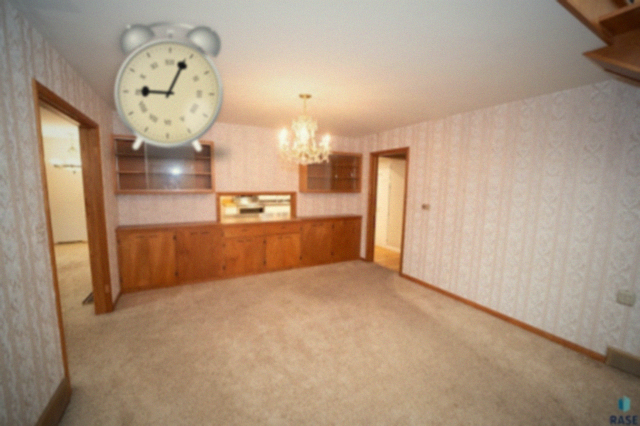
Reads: 9 h 04 min
